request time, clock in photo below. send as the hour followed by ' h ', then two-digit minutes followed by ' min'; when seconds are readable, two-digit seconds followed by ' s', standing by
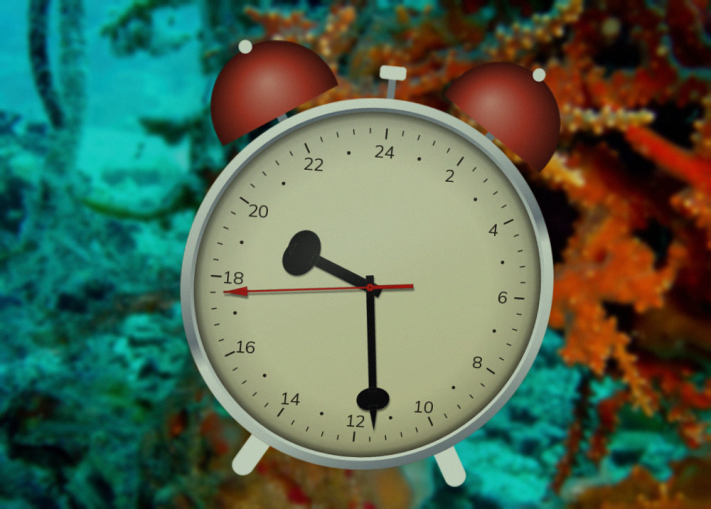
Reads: 19 h 28 min 44 s
